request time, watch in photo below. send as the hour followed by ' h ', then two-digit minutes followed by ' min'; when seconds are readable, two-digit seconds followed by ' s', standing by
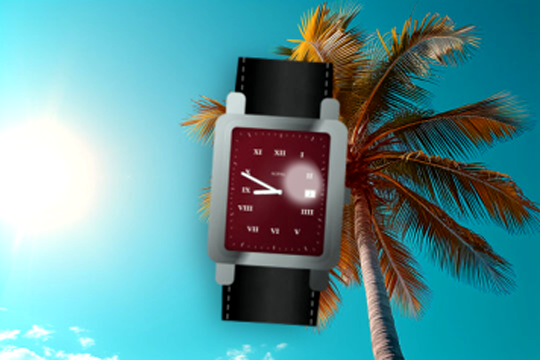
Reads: 8 h 49 min
